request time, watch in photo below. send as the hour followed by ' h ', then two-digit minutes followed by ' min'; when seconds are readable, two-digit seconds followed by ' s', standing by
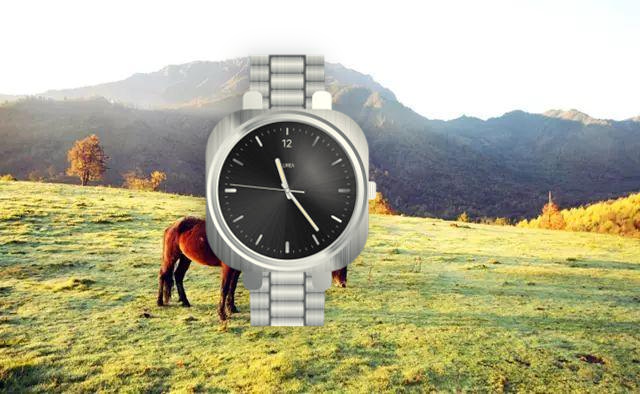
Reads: 11 h 23 min 46 s
